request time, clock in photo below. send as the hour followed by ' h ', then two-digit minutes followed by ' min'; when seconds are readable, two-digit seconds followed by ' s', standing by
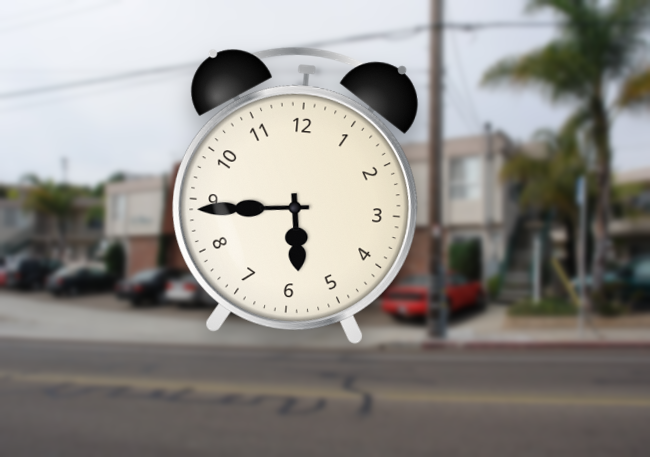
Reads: 5 h 44 min
